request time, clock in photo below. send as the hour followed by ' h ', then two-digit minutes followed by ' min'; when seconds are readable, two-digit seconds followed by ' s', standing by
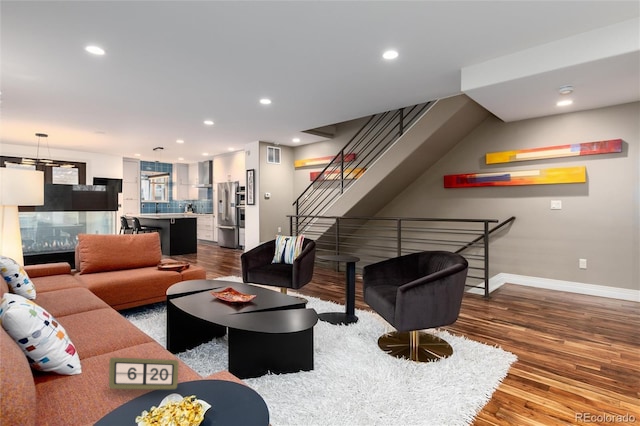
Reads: 6 h 20 min
